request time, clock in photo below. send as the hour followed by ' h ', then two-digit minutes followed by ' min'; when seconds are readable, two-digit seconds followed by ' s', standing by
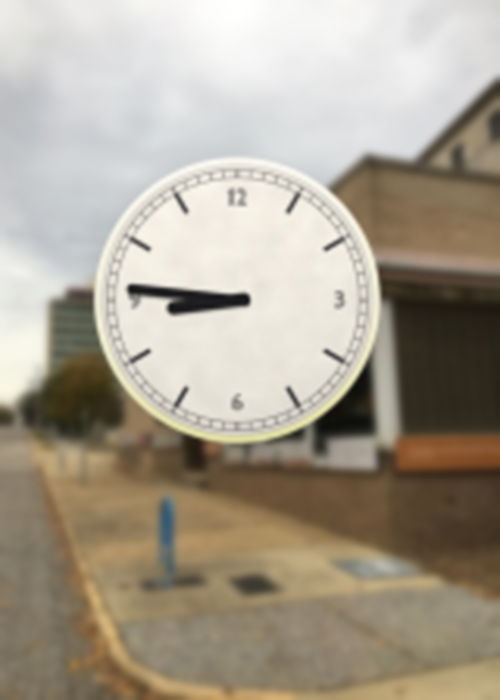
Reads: 8 h 46 min
